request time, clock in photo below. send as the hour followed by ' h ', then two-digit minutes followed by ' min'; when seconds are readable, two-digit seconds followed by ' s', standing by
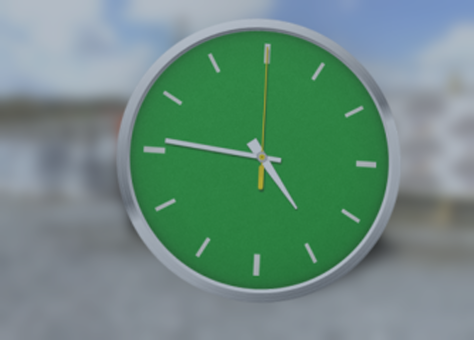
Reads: 4 h 46 min 00 s
